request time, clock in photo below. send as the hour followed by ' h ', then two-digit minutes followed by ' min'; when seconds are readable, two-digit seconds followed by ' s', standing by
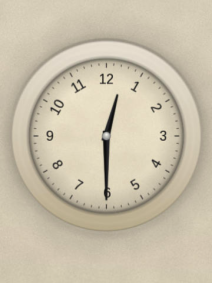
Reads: 12 h 30 min
